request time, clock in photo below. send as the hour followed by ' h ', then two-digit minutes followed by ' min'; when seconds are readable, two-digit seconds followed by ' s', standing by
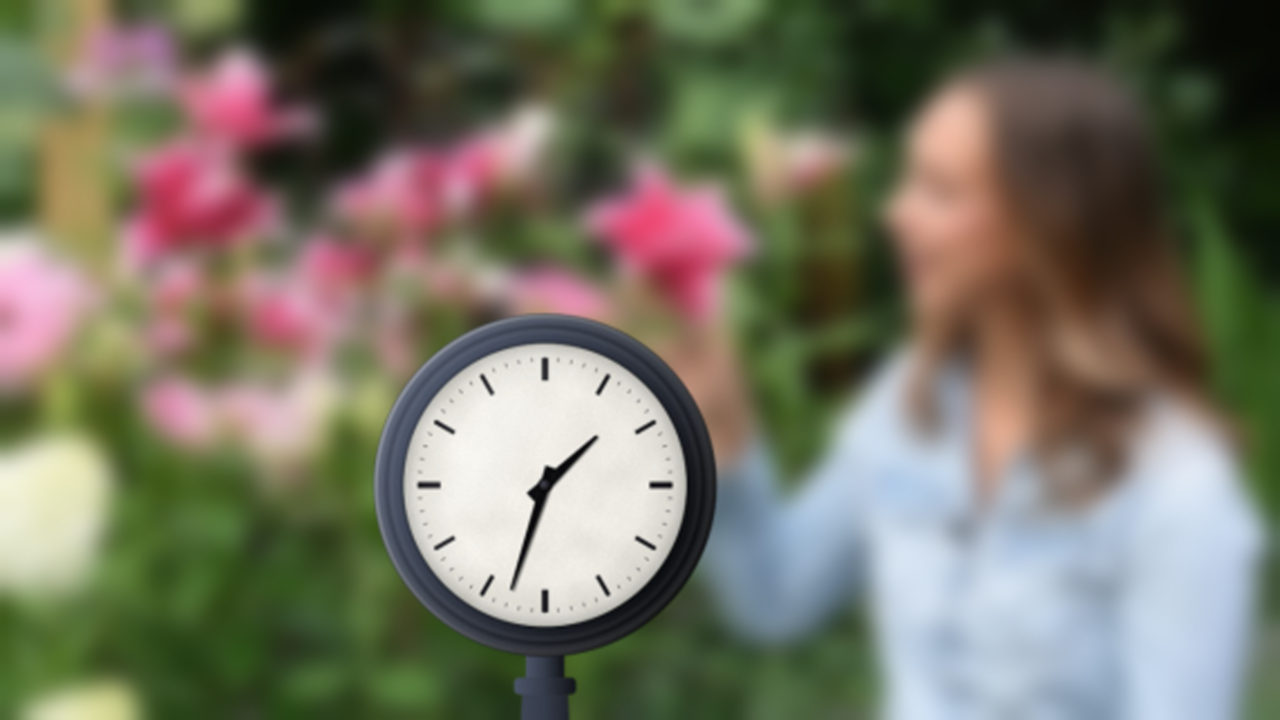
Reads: 1 h 33 min
